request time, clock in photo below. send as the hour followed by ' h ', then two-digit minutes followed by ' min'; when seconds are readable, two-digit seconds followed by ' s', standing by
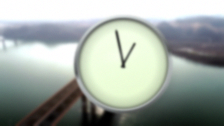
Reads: 12 h 58 min
